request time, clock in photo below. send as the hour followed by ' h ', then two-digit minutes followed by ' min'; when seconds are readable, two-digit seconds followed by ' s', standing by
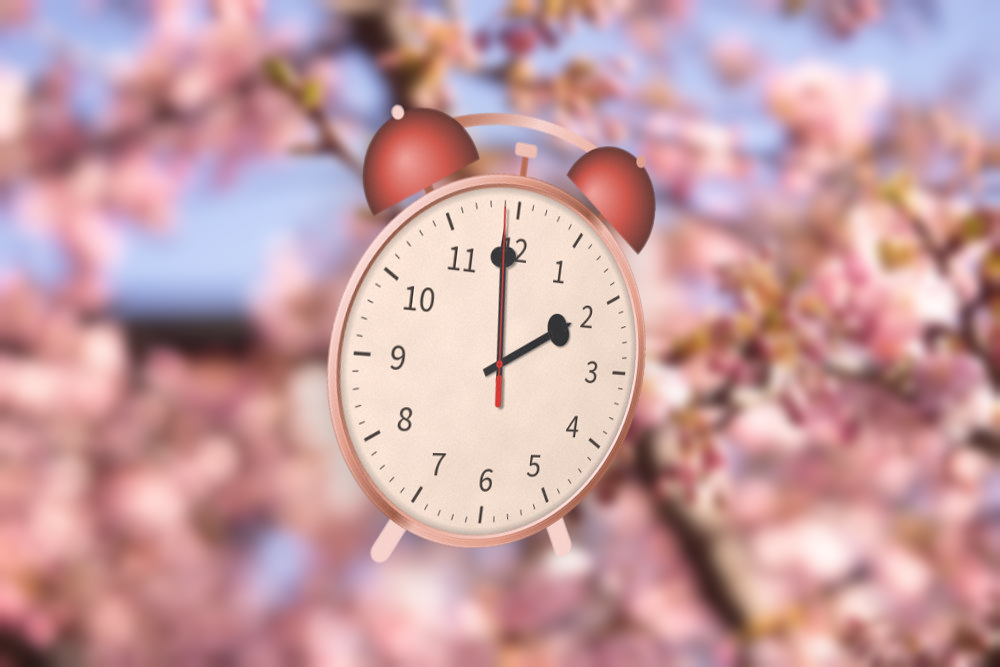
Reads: 1 h 58 min 59 s
